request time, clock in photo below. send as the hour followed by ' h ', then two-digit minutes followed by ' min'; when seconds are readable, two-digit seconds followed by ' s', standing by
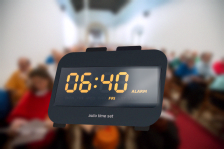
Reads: 6 h 40 min
